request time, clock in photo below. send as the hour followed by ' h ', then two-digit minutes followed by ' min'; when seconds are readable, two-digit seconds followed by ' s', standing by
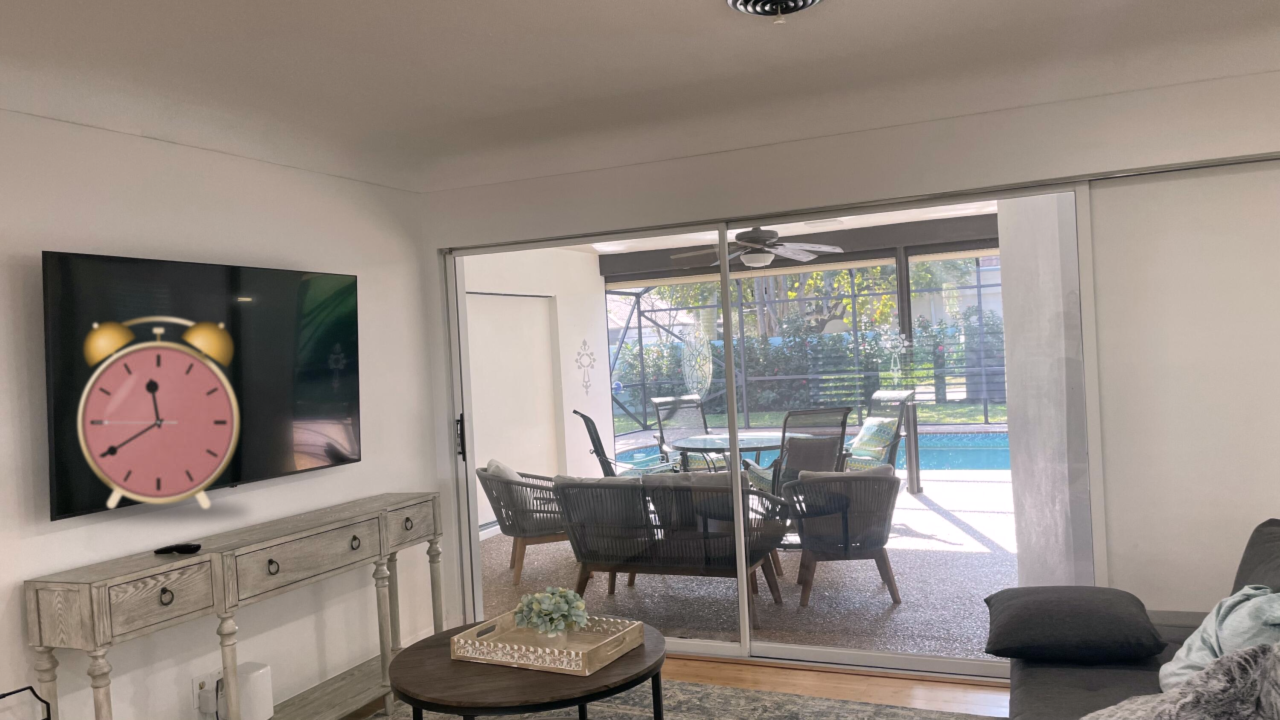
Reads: 11 h 39 min 45 s
